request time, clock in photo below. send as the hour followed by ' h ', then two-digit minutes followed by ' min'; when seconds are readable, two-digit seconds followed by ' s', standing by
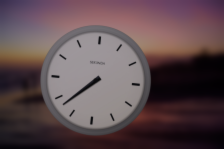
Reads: 7 h 38 min
